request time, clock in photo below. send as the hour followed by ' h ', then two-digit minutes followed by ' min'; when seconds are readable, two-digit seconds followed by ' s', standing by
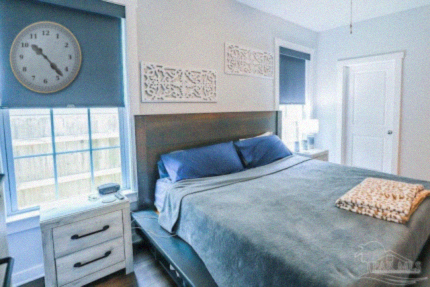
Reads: 10 h 23 min
